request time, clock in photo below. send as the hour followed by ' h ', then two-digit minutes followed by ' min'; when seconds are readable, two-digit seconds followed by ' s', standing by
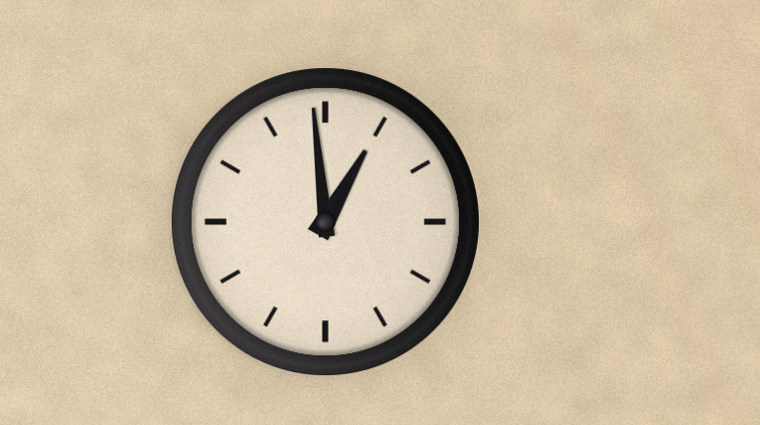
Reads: 12 h 59 min
